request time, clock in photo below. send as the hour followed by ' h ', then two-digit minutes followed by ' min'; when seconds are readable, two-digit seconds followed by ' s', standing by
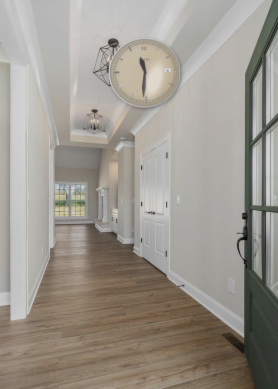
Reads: 11 h 31 min
